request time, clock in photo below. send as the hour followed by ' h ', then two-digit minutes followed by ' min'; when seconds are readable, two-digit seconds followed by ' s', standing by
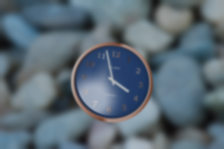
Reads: 3 h 57 min
